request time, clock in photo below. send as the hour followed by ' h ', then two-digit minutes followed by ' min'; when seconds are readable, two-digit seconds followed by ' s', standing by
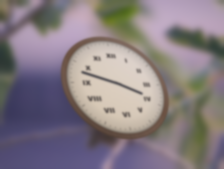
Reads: 3 h 48 min
